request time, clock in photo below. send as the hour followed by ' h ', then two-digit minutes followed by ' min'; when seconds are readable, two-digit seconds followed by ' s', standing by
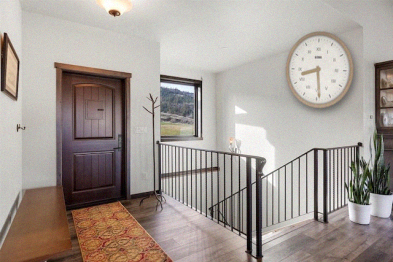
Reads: 8 h 29 min
